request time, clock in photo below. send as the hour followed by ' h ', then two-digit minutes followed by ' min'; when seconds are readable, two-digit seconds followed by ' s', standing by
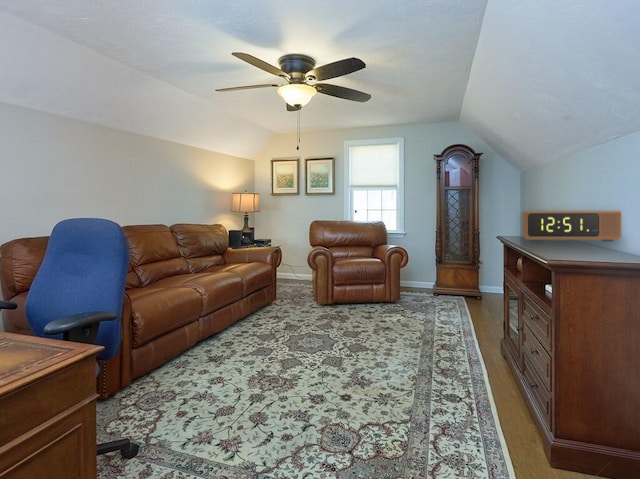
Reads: 12 h 51 min
